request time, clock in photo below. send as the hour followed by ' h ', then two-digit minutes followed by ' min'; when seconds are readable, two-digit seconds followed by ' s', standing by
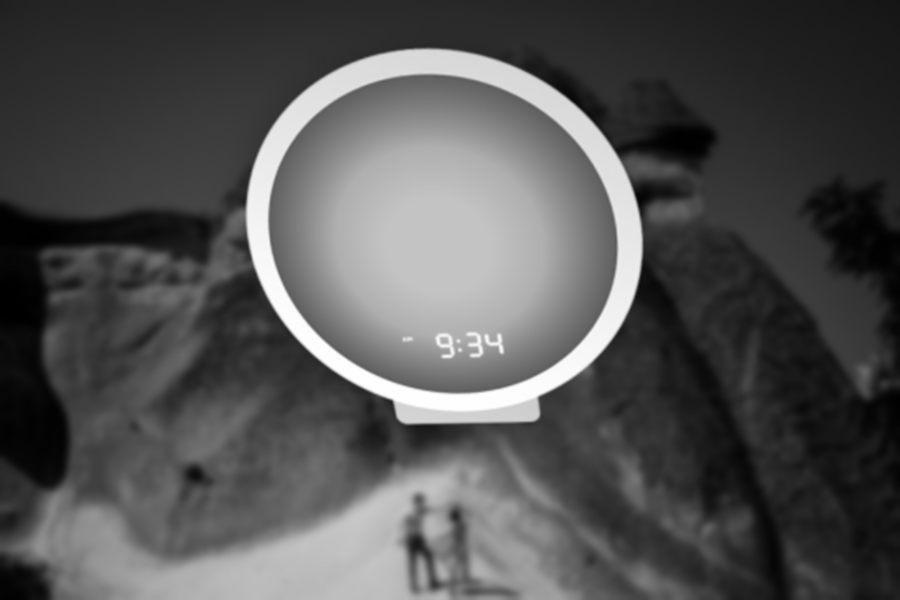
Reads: 9 h 34 min
